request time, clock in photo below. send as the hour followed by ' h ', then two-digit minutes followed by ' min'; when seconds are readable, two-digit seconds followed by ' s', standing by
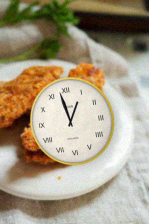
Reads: 12 h 58 min
